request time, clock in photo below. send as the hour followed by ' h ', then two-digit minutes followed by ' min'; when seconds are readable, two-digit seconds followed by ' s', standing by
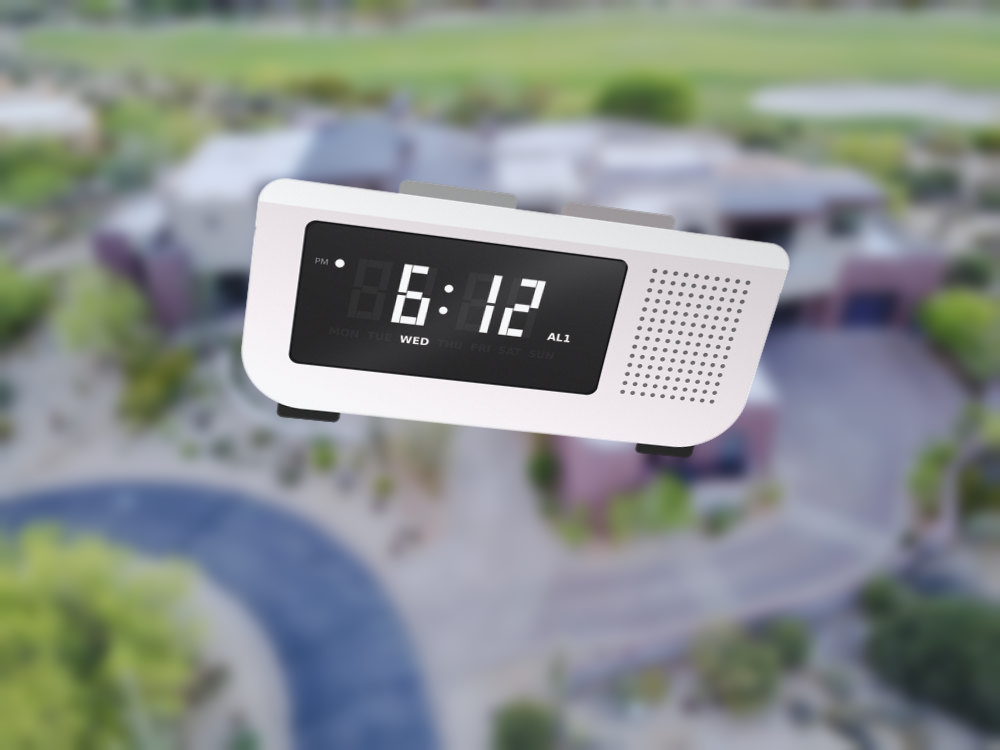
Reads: 6 h 12 min
